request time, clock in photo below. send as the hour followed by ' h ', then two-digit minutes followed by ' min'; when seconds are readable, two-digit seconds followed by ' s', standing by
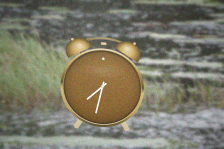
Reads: 7 h 32 min
